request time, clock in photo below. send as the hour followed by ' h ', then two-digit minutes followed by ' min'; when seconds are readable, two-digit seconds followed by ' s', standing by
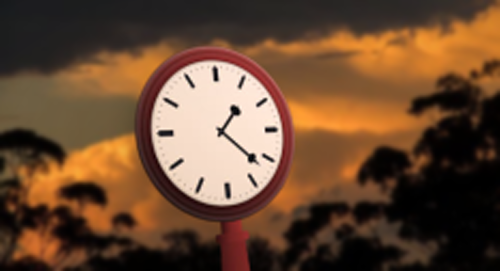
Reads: 1 h 22 min
